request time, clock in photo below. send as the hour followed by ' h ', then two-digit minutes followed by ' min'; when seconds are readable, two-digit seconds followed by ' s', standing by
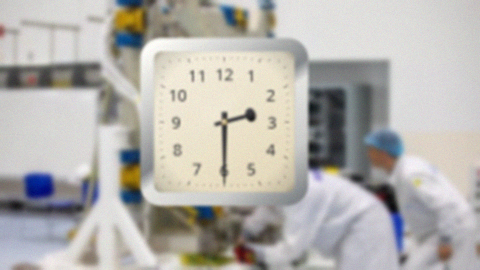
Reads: 2 h 30 min
